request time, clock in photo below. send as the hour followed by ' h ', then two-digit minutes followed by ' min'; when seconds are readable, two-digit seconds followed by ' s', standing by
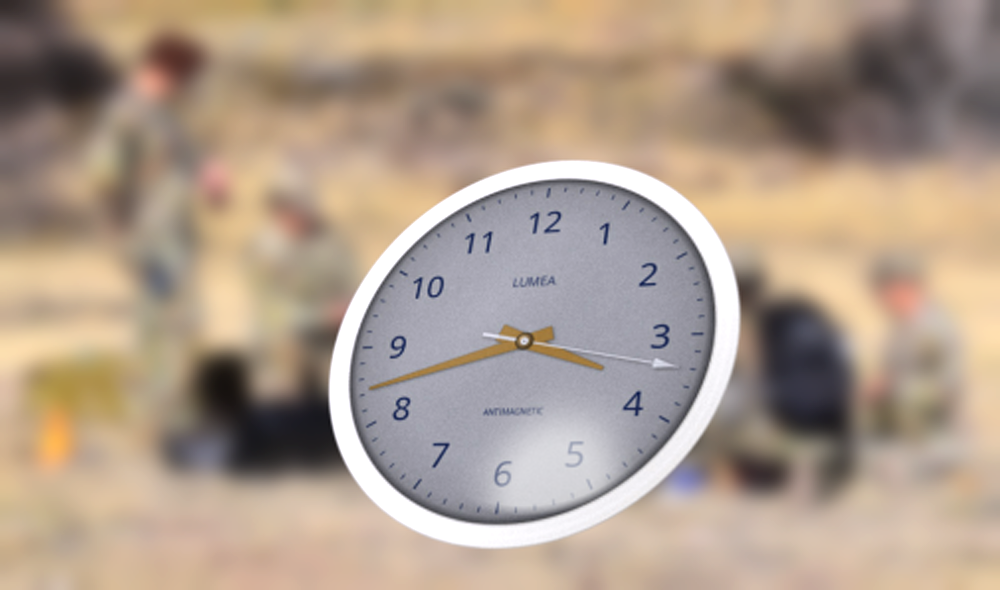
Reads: 3 h 42 min 17 s
